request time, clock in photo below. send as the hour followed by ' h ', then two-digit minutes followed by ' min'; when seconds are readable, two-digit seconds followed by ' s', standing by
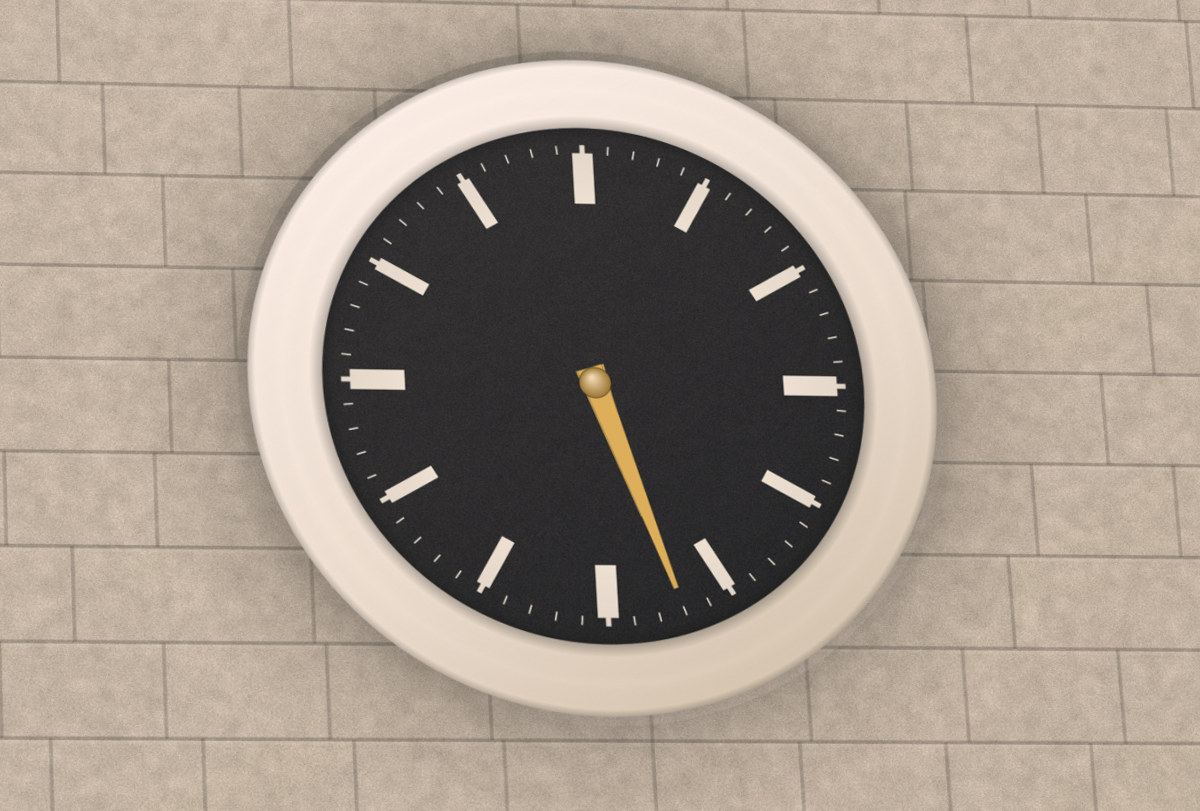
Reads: 5 h 27 min
